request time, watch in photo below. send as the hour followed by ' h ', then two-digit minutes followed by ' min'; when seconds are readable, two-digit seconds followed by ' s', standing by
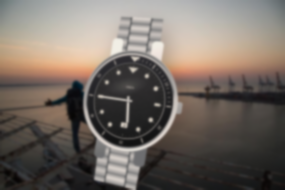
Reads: 5 h 45 min
